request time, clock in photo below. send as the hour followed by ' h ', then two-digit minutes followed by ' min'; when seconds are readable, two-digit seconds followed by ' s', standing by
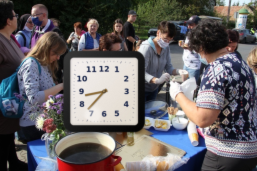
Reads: 8 h 37 min
